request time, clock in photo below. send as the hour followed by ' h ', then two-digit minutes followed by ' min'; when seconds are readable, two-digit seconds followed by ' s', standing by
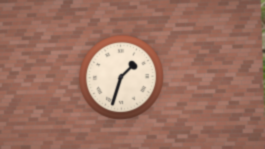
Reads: 1 h 33 min
